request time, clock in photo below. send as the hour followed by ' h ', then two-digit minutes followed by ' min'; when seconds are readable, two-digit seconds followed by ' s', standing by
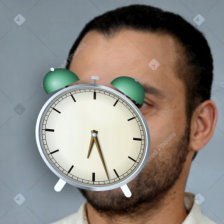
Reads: 6 h 27 min
